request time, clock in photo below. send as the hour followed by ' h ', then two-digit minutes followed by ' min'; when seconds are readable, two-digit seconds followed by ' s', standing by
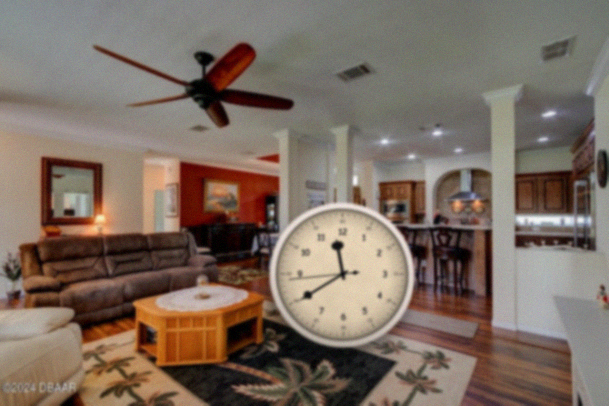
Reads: 11 h 39 min 44 s
